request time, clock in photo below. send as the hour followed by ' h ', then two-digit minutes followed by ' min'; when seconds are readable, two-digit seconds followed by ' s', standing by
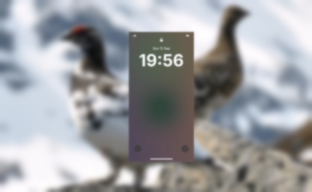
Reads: 19 h 56 min
